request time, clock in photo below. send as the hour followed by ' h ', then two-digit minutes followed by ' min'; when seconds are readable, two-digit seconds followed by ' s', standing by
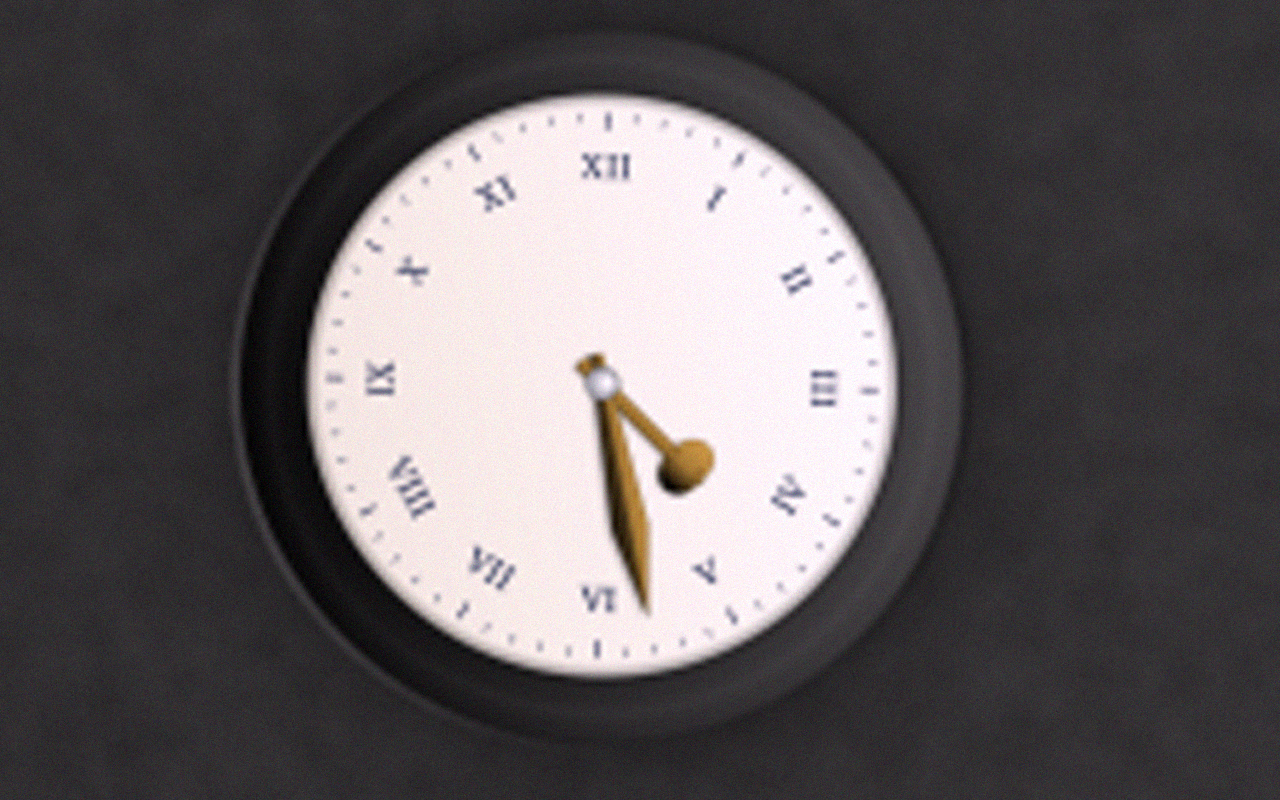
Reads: 4 h 28 min
